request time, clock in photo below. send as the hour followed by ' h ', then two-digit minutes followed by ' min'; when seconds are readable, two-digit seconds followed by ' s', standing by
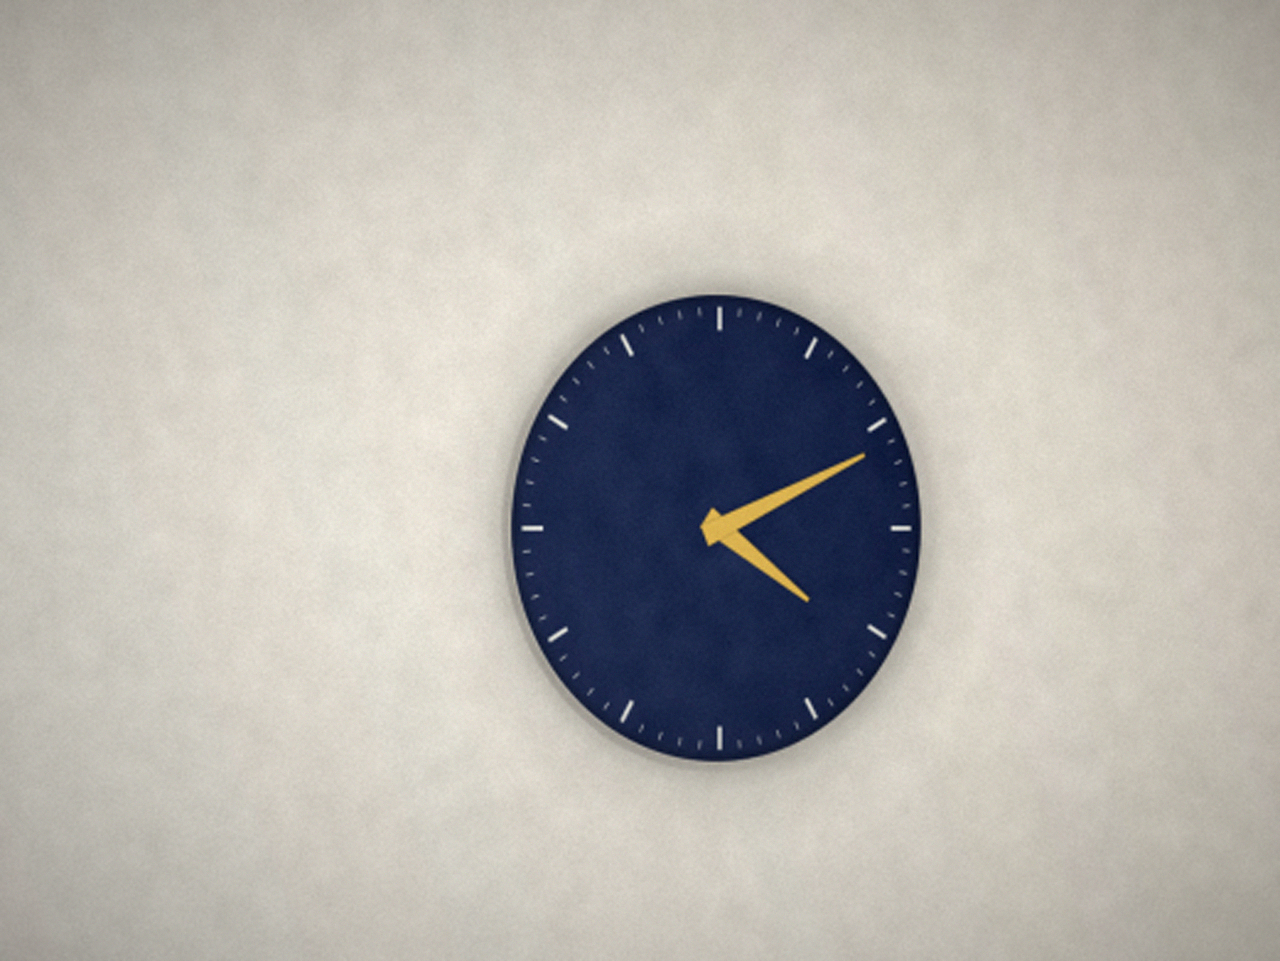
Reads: 4 h 11 min
